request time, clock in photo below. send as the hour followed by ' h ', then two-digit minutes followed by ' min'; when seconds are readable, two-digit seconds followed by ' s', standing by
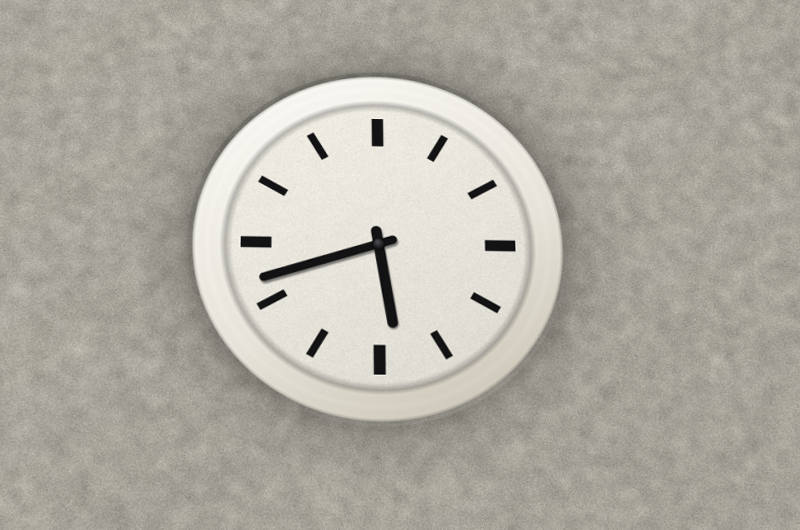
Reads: 5 h 42 min
